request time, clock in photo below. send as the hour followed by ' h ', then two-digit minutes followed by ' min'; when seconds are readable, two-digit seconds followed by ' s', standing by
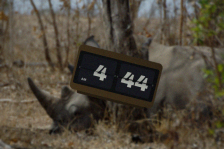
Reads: 4 h 44 min
